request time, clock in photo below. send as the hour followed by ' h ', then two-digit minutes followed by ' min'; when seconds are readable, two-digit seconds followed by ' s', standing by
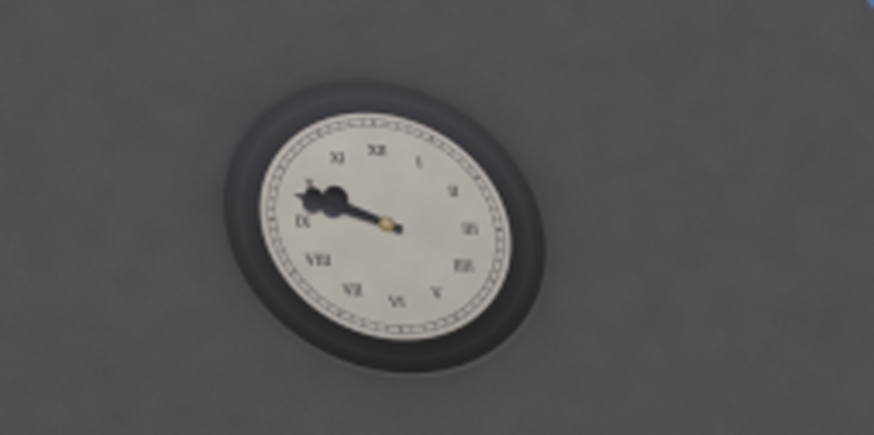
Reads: 9 h 48 min
